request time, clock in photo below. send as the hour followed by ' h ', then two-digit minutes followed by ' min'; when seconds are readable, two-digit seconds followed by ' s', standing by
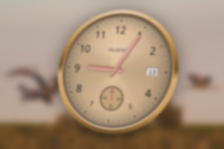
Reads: 9 h 05 min
